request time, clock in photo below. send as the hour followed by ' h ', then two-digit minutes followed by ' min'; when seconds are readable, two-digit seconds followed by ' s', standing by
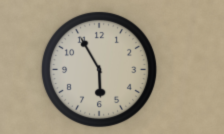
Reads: 5 h 55 min
